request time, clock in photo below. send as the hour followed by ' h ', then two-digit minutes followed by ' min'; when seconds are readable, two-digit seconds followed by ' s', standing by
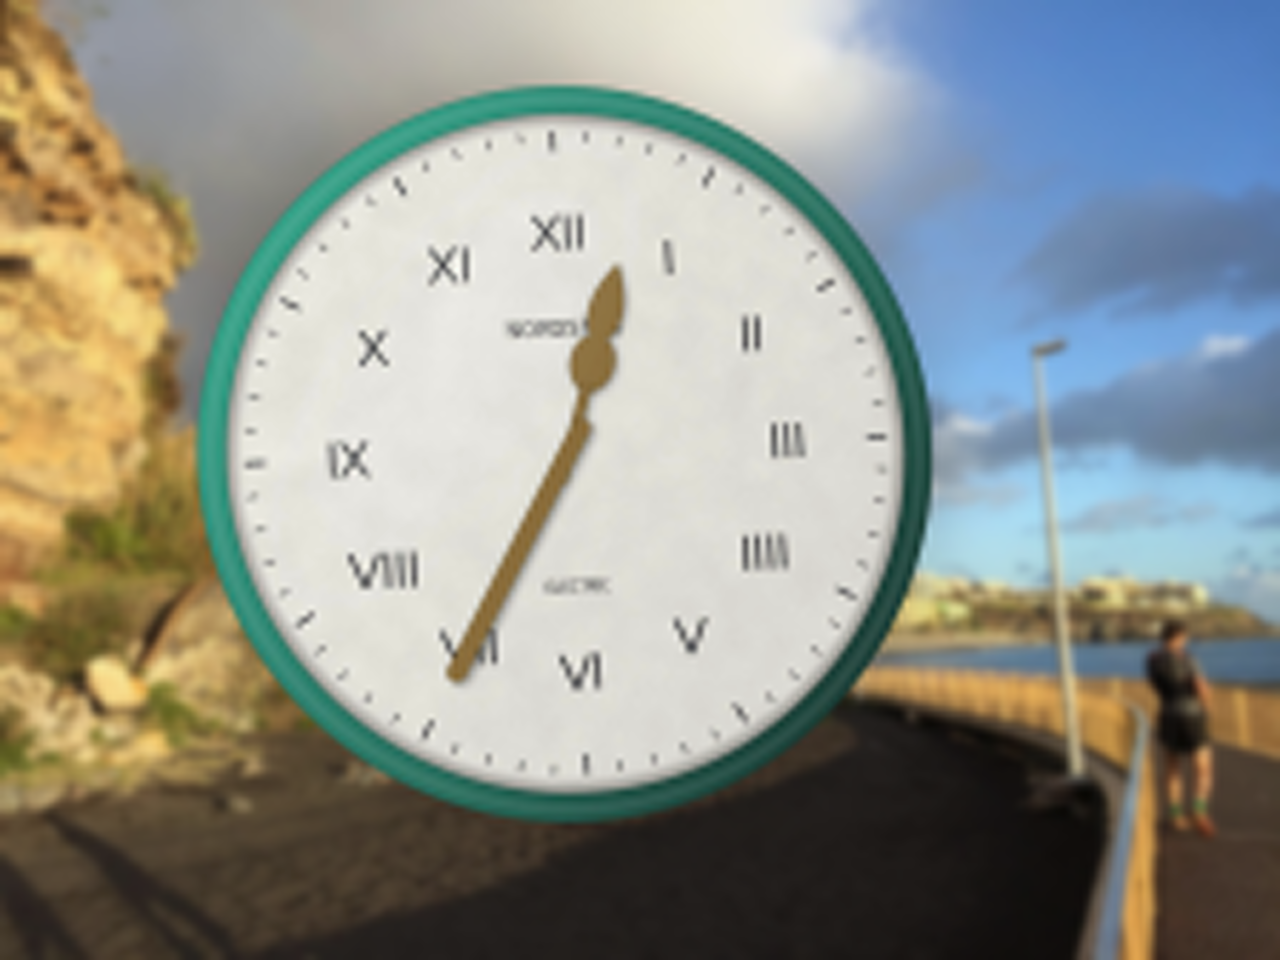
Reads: 12 h 35 min
